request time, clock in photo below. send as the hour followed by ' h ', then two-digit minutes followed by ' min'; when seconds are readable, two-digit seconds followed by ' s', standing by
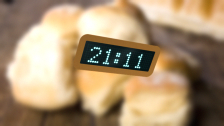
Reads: 21 h 11 min
